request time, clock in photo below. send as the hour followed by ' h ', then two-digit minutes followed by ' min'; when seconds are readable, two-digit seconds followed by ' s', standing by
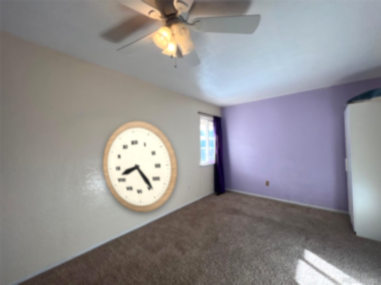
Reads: 8 h 24 min
